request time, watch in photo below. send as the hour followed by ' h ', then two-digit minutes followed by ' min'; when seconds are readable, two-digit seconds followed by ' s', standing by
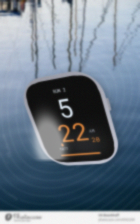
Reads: 5 h 22 min
